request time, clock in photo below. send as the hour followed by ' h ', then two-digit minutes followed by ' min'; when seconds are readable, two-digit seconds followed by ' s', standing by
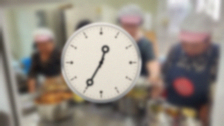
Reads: 12 h 35 min
